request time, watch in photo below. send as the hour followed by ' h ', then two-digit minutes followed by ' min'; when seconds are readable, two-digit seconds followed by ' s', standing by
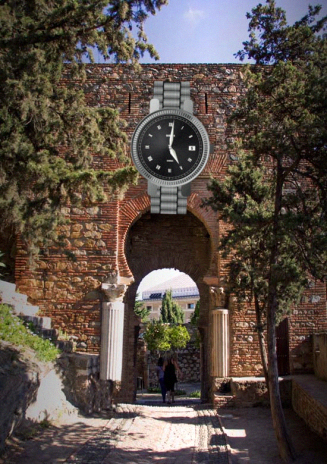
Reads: 5 h 01 min
